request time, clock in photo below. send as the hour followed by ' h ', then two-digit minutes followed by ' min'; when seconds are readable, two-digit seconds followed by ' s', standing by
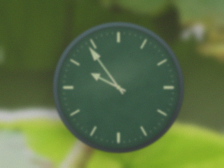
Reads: 9 h 54 min
